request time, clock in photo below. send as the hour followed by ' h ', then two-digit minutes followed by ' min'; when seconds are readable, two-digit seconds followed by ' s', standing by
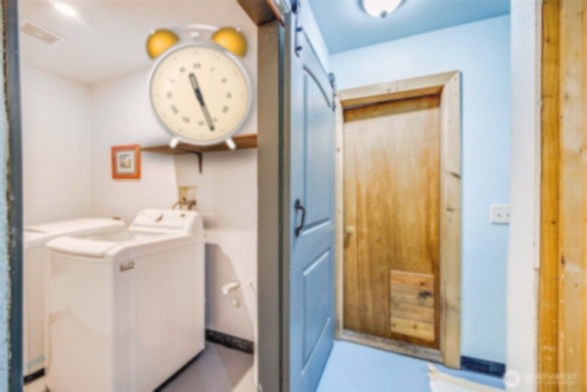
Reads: 11 h 27 min
